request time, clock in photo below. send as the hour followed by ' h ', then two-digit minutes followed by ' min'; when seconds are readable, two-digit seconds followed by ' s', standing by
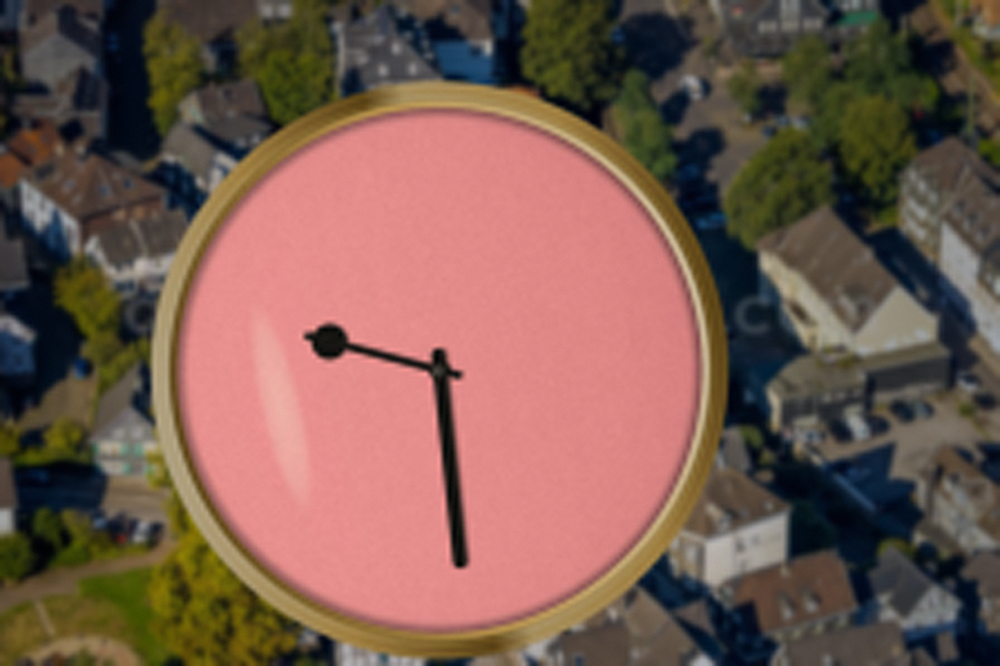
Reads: 9 h 29 min
